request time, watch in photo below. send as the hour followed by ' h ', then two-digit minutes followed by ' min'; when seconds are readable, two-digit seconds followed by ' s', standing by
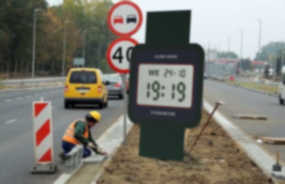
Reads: 19 h 19 min
